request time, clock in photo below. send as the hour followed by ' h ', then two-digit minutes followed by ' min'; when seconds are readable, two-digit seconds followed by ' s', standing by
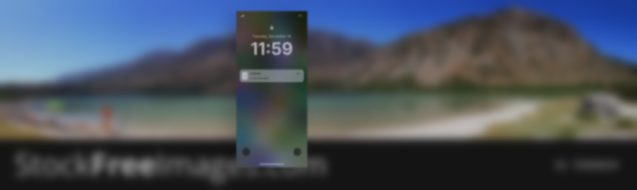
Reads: 11 h 59 min
